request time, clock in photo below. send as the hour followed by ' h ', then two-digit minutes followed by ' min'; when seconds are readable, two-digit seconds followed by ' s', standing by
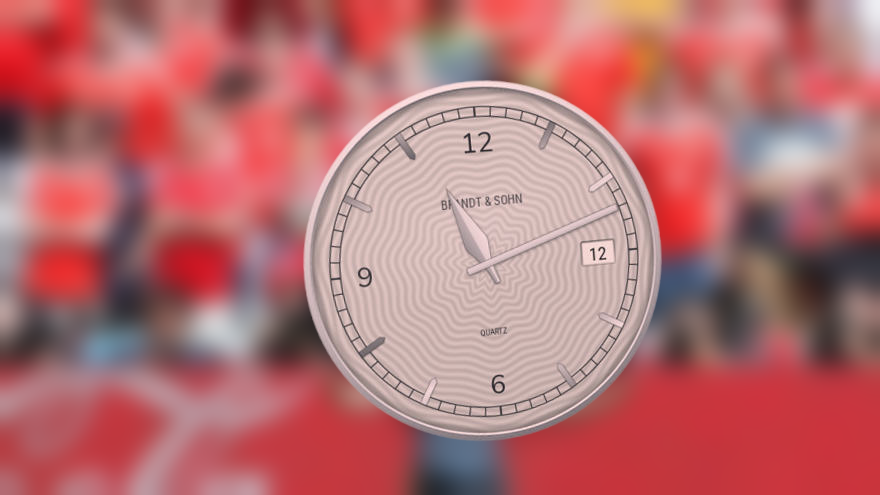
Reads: 11 h 12 min
